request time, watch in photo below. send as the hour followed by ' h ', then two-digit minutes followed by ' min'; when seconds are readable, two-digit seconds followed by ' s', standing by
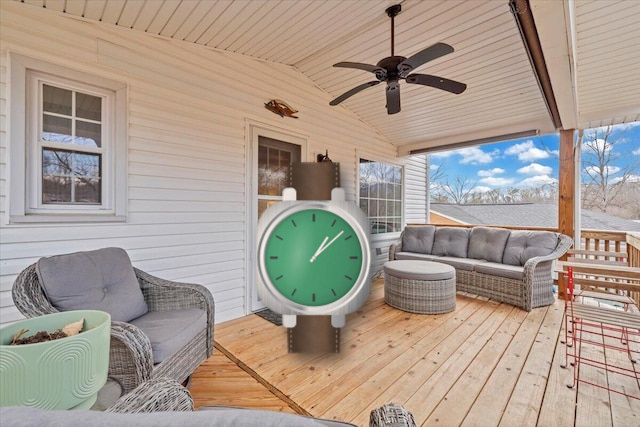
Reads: 1 h 08 min
